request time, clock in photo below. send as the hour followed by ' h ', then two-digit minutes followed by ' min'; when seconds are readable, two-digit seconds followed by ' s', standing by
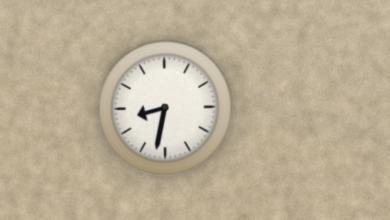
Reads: 8 h 32 min
